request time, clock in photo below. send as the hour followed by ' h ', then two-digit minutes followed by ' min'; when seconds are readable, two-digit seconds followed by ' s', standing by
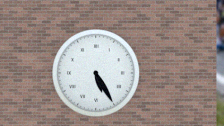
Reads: 5 h 25 min
